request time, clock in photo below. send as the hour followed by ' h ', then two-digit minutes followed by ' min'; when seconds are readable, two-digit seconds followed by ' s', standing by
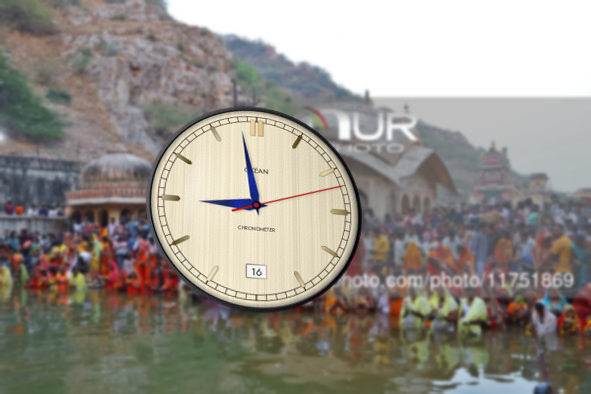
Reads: 8 h 58 min 12 s
